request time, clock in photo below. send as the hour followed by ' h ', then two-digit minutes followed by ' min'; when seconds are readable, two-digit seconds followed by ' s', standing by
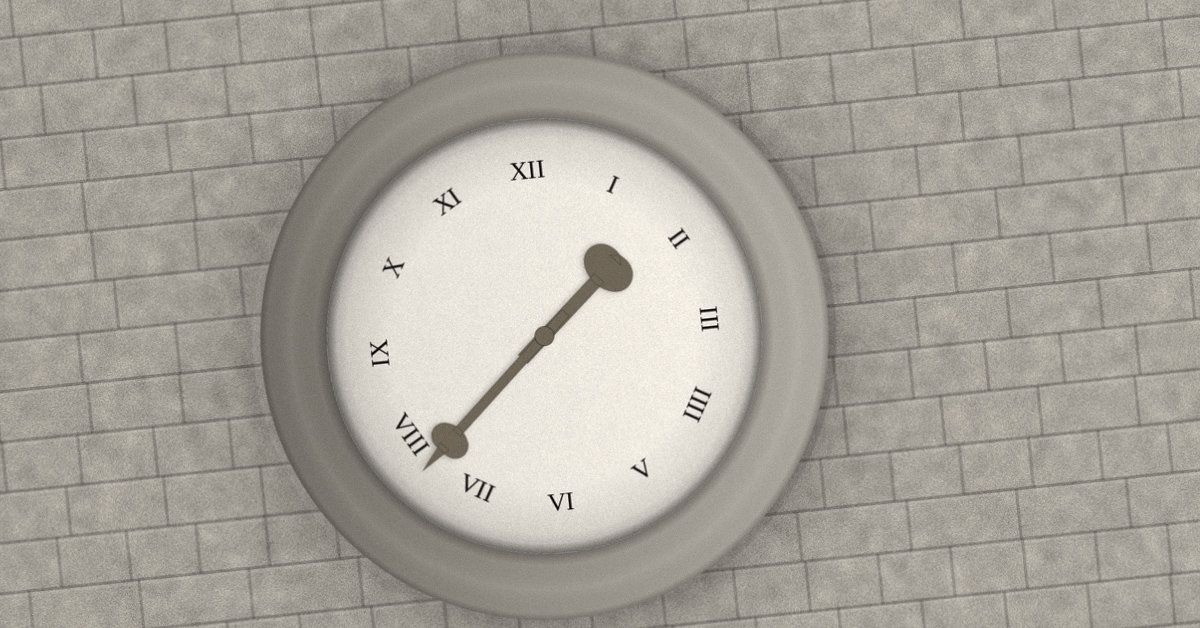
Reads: 1 h 38 min
